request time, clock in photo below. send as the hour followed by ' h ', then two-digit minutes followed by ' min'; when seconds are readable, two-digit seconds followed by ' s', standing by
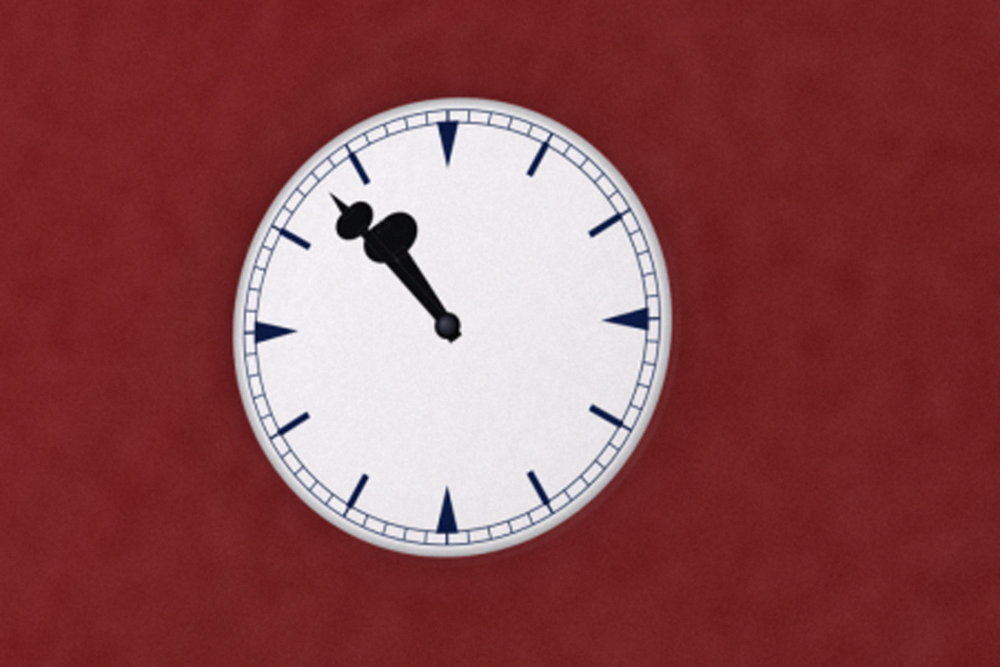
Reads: 10 h 53 min
